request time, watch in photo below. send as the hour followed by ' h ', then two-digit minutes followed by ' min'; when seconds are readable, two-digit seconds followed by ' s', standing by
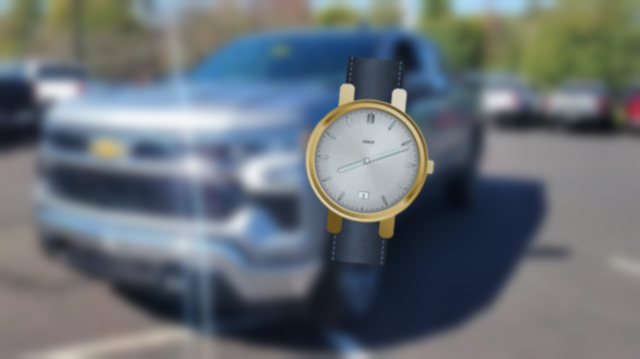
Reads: 8 h 11 min
